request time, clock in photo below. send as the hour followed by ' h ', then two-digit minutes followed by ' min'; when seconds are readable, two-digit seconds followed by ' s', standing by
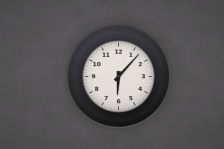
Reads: 6 h 07 min
